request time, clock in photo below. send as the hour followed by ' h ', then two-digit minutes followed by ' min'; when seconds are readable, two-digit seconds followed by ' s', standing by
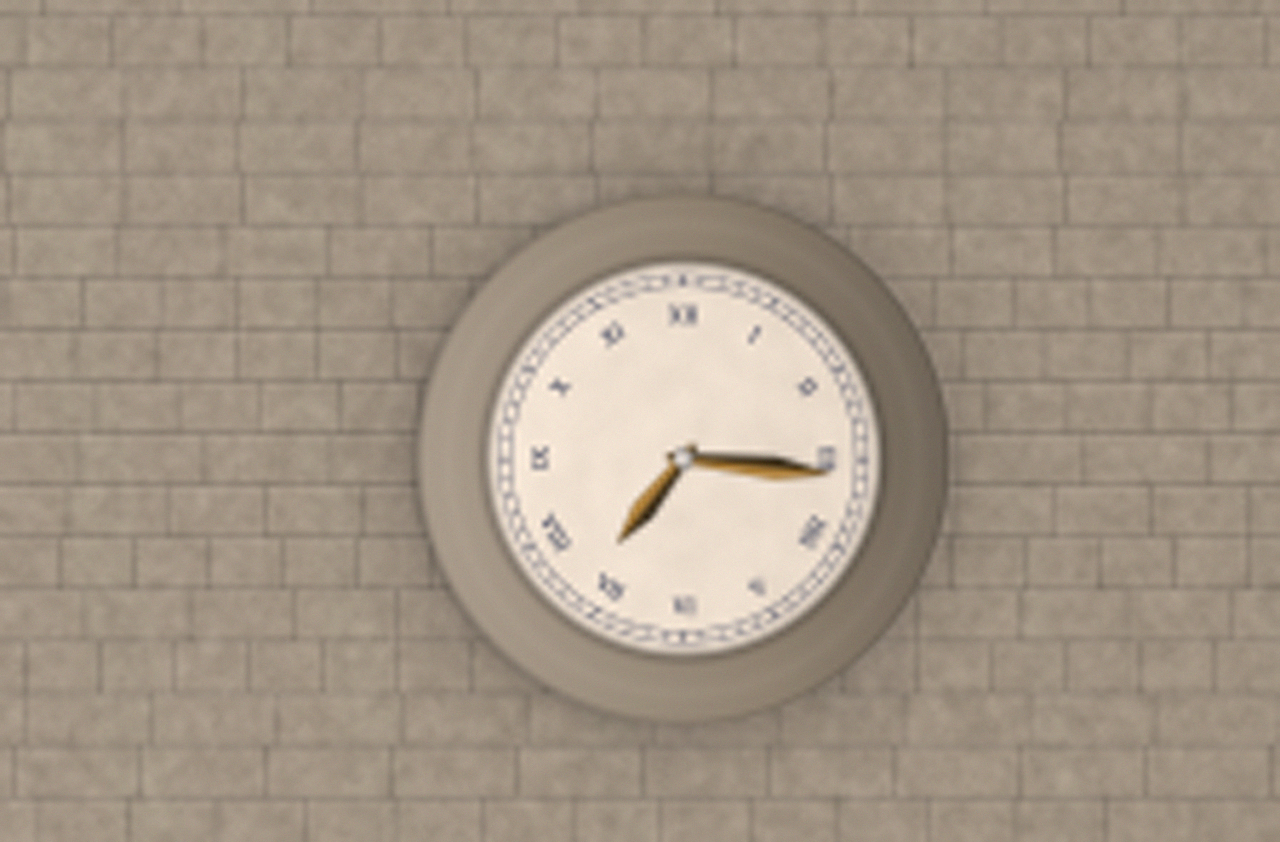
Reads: 7 h 16 min
